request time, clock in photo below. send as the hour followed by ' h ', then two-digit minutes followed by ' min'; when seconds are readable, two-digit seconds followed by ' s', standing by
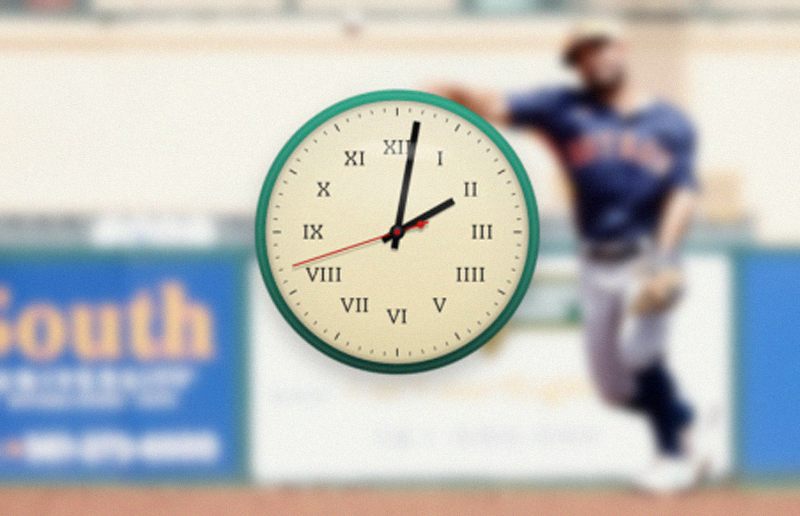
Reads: 2 h 01 min 42 s
